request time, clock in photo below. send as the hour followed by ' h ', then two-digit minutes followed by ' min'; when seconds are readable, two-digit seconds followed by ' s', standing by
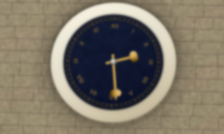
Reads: 2 h 29 min
